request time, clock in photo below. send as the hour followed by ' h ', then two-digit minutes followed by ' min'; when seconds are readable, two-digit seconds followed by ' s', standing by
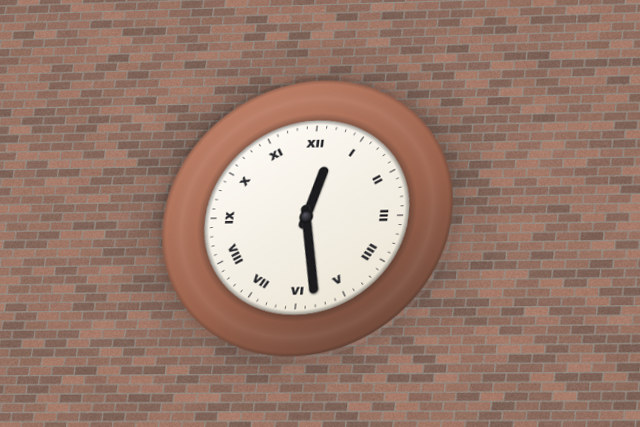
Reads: 12 h 28 min
